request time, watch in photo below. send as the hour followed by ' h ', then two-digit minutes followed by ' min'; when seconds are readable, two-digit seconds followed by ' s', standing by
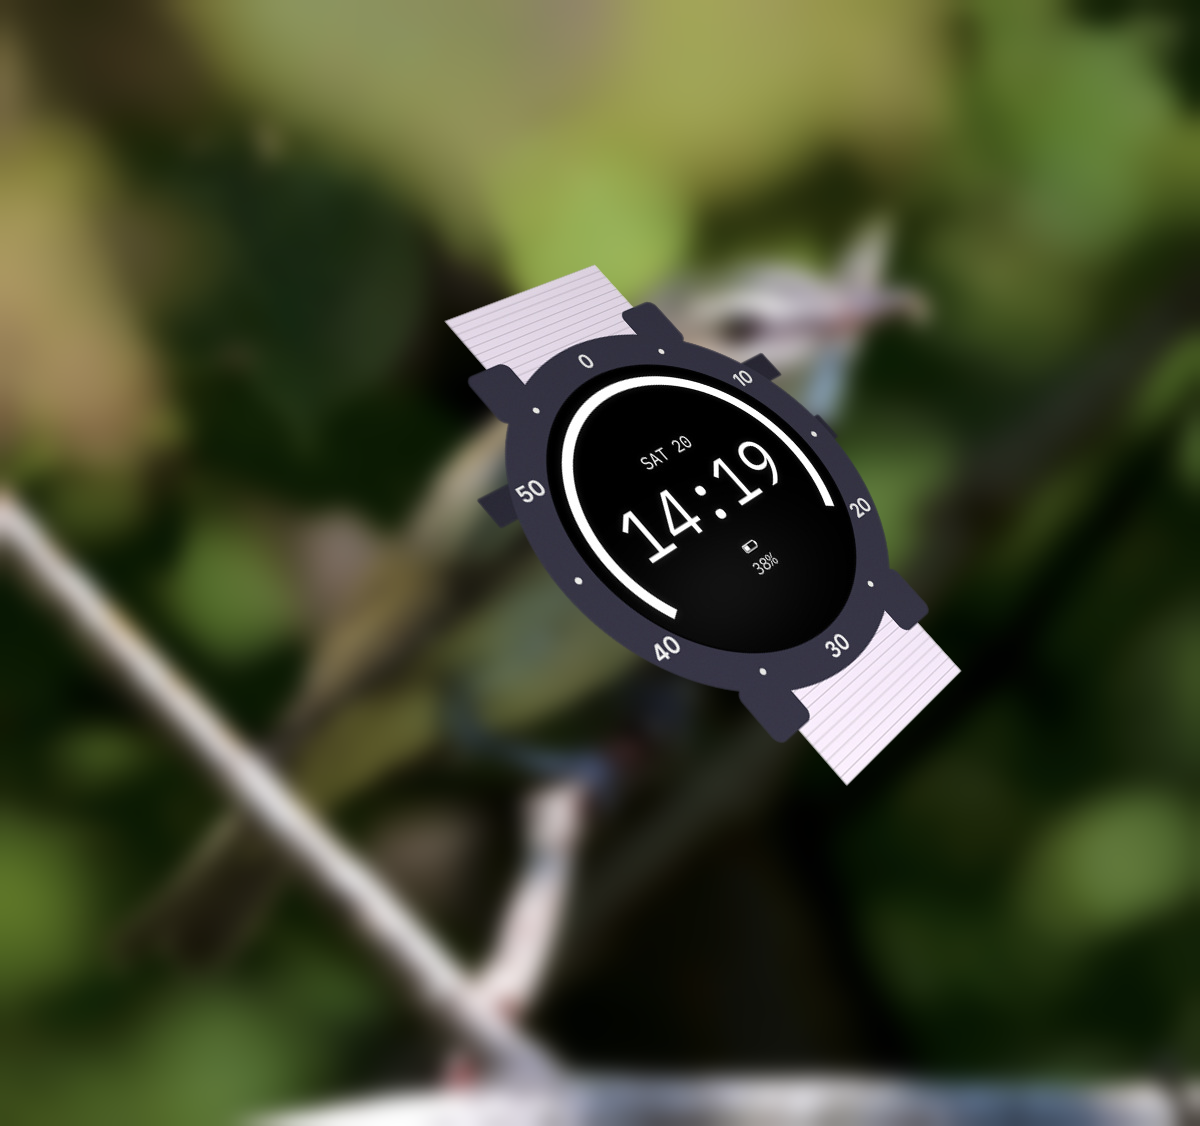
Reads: 14 h 19 min
